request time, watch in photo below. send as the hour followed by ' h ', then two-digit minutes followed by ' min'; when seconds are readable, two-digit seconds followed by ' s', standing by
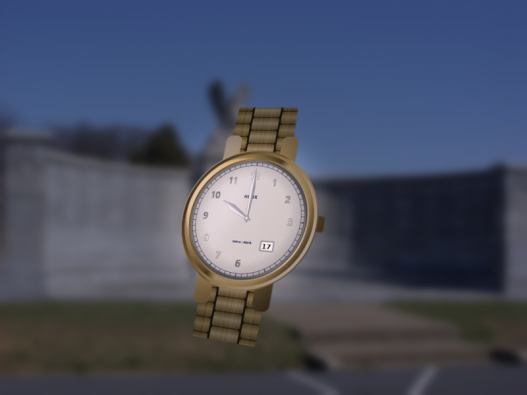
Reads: 10 h 00 min
